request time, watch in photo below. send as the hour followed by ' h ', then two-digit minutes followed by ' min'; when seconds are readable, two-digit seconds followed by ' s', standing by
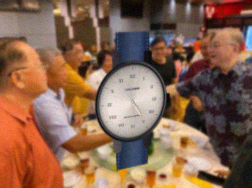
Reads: 4 h 53 min
